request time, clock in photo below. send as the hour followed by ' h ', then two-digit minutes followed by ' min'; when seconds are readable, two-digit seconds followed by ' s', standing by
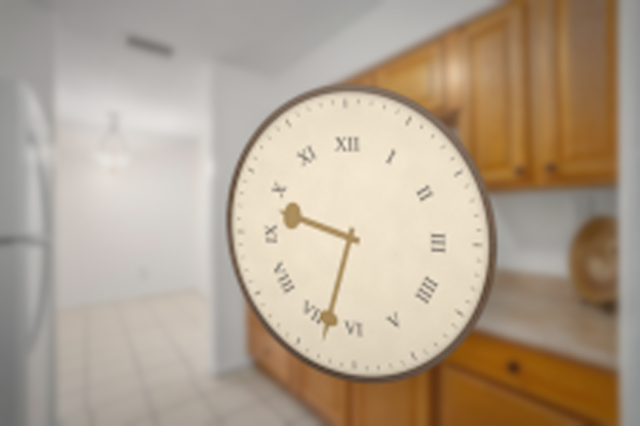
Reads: 9 h 33 min
